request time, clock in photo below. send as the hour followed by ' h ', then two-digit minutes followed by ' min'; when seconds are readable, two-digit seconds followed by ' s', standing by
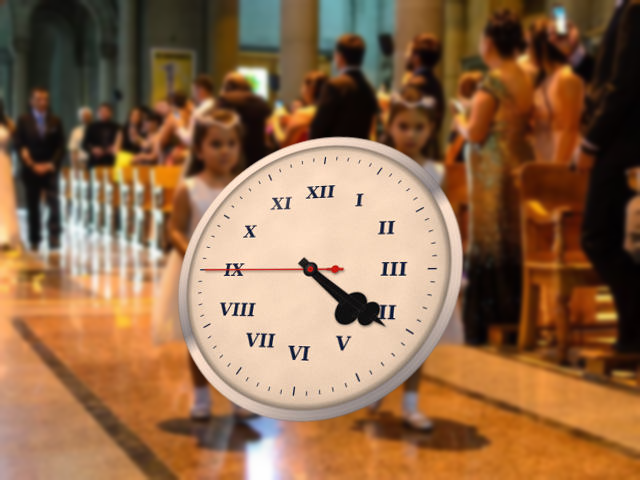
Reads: 4 h 20 min 45 s
